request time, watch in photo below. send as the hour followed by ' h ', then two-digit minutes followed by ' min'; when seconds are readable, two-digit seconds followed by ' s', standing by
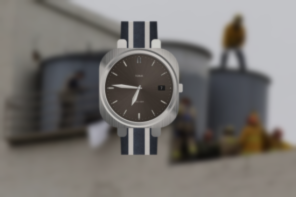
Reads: 6 h 46 min
